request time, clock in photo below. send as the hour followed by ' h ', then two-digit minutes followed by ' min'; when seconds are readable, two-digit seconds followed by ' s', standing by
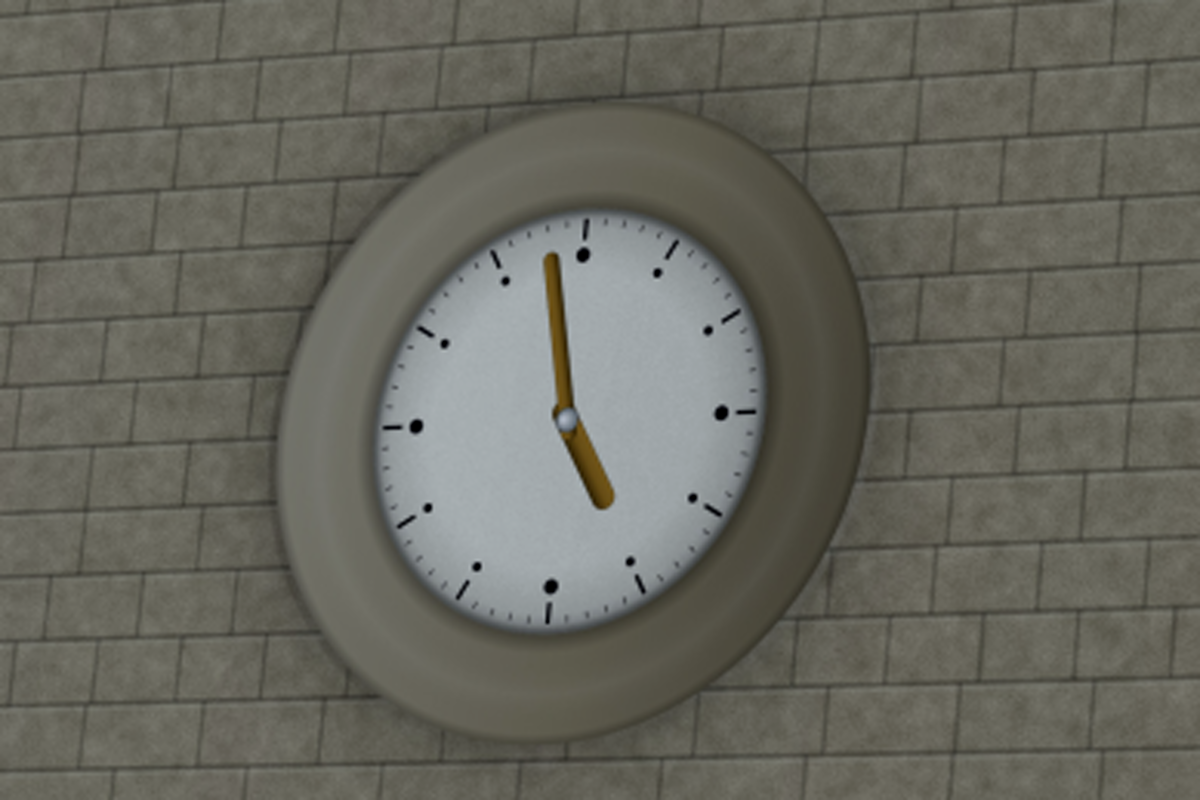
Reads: 4 h 58 min
